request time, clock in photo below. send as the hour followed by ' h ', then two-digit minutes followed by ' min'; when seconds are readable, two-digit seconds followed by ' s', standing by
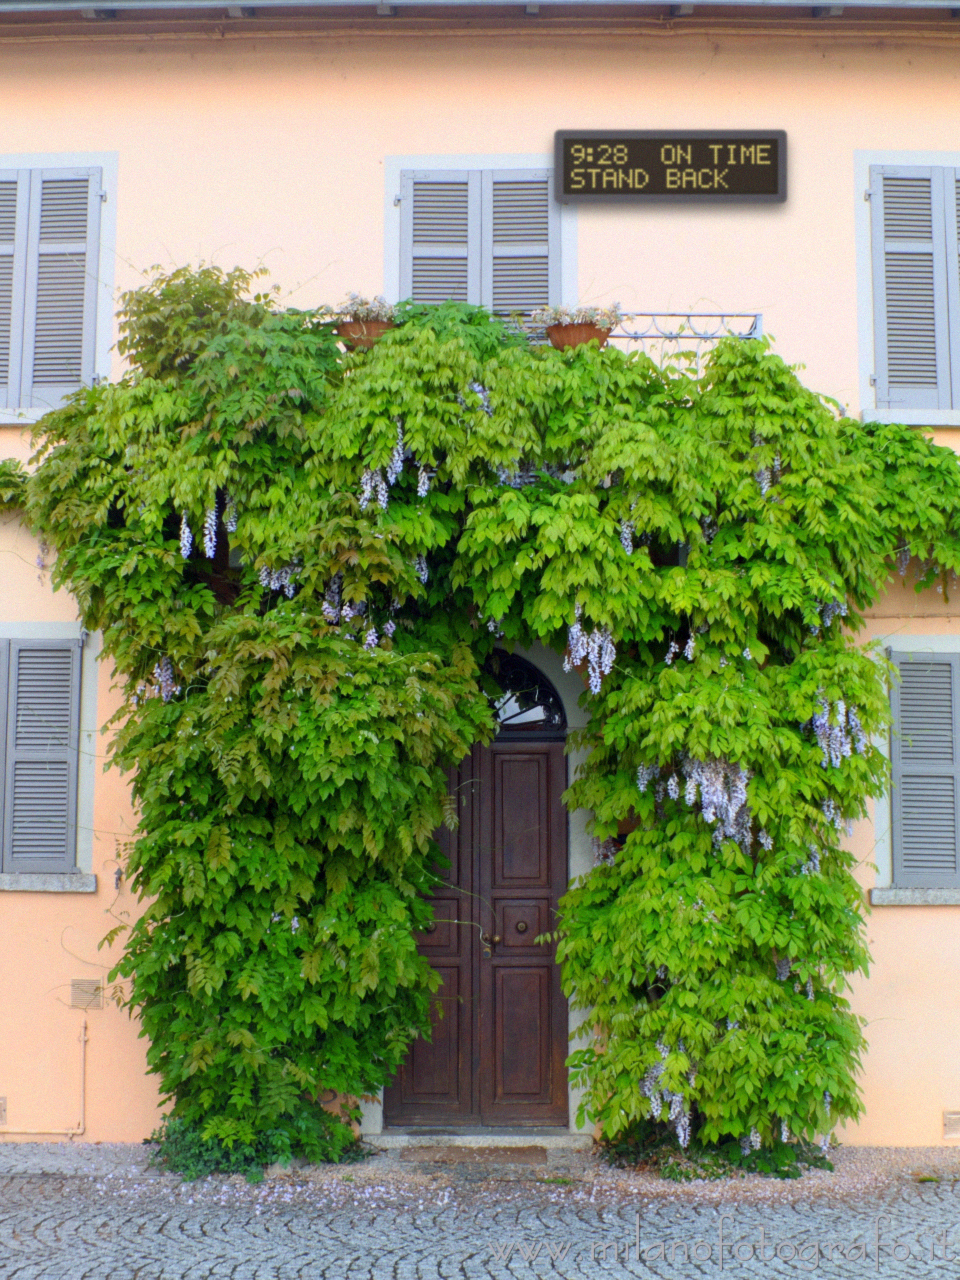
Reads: 9 h 28 min
